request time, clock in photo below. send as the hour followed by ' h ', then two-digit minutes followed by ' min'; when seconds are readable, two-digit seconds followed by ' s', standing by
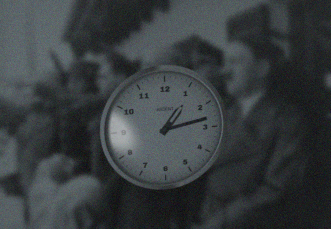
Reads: 1 h 13 min
